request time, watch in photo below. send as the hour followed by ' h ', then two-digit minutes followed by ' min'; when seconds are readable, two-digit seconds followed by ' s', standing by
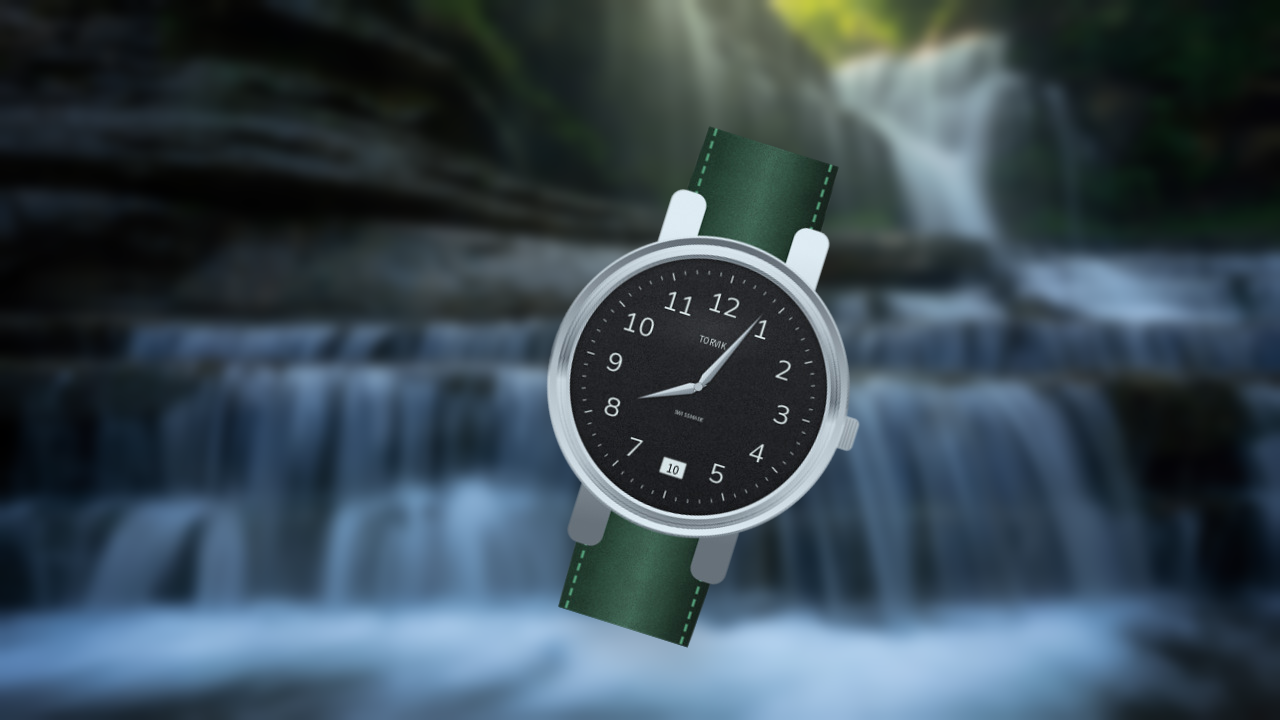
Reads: 8 h 04 min
